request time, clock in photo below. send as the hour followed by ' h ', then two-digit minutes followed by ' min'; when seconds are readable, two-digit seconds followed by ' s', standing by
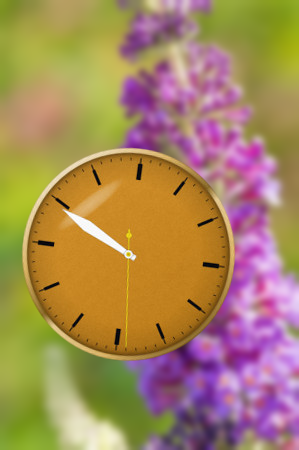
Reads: 9 h 49 min 29 s
